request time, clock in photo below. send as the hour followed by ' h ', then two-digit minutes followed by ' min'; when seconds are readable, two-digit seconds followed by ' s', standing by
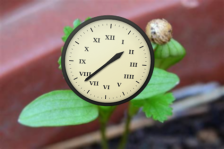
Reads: 1 h 38 min
